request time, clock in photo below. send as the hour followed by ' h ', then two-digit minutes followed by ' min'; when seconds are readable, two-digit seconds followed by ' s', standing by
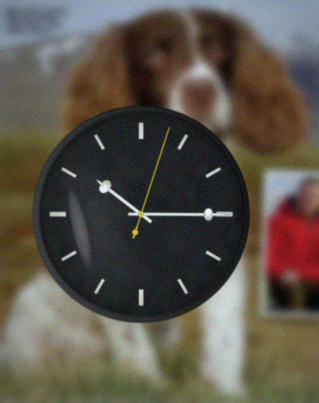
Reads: 10 h 15 min 03 s
